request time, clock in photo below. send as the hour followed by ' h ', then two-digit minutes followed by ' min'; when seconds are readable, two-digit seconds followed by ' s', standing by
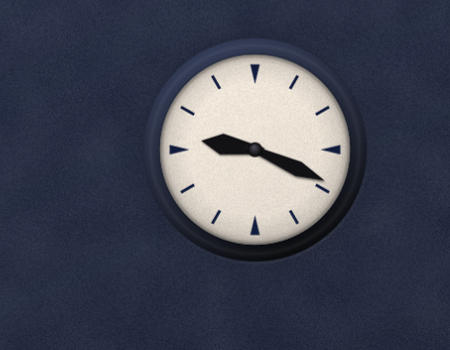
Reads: 9 h 19 min
